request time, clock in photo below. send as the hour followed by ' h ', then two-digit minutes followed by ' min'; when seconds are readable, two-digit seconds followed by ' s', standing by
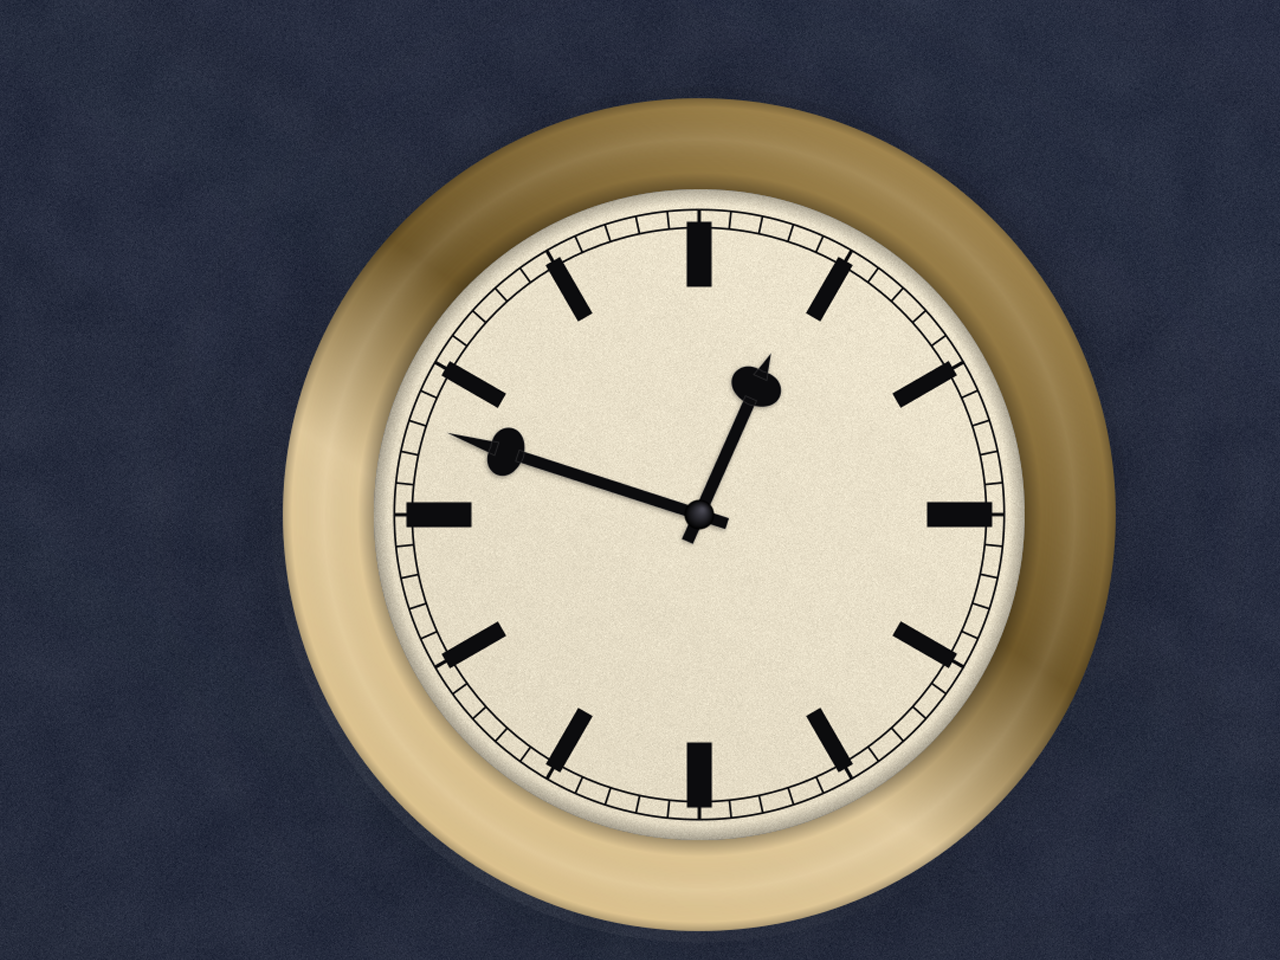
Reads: 12 h 48 min
